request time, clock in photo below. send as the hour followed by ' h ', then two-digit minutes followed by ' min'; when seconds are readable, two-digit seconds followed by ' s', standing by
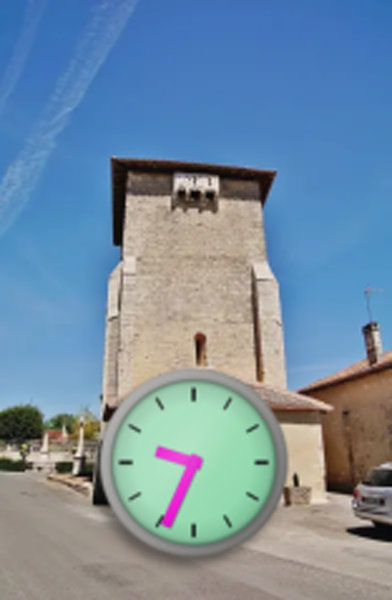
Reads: 9 h 34 min
